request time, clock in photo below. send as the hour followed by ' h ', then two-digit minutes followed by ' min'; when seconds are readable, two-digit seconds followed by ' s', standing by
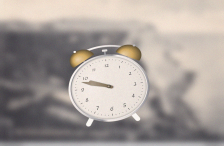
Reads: 9 h 48 min
